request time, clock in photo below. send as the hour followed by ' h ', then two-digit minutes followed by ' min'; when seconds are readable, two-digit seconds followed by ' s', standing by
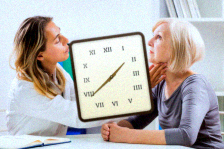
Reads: 1 h 39 min
